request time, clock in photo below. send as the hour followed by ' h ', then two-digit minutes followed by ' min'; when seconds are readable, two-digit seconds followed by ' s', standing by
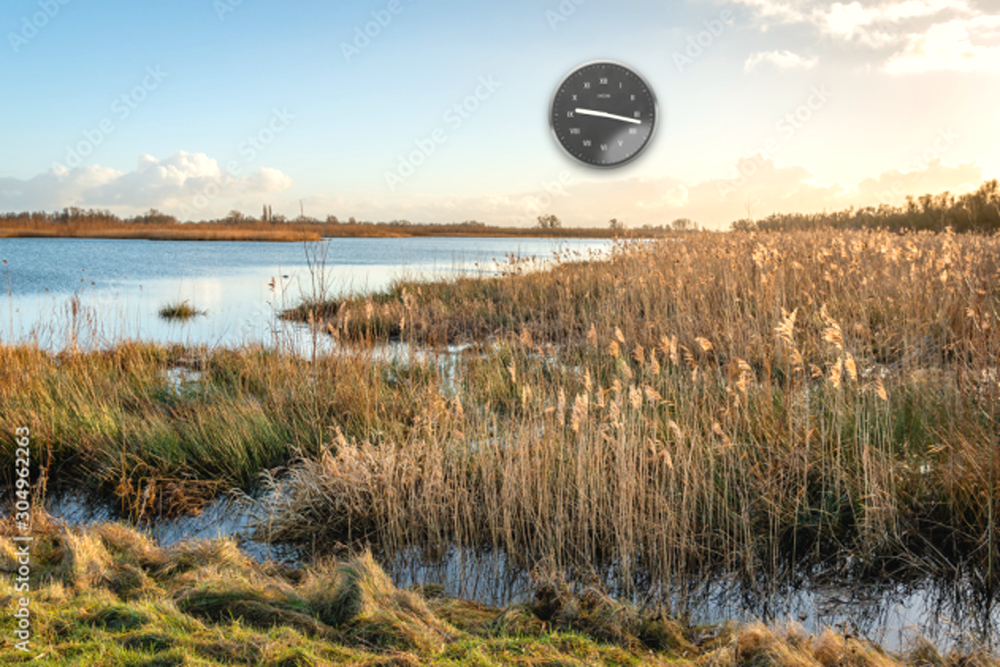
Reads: 9 h 17 min
